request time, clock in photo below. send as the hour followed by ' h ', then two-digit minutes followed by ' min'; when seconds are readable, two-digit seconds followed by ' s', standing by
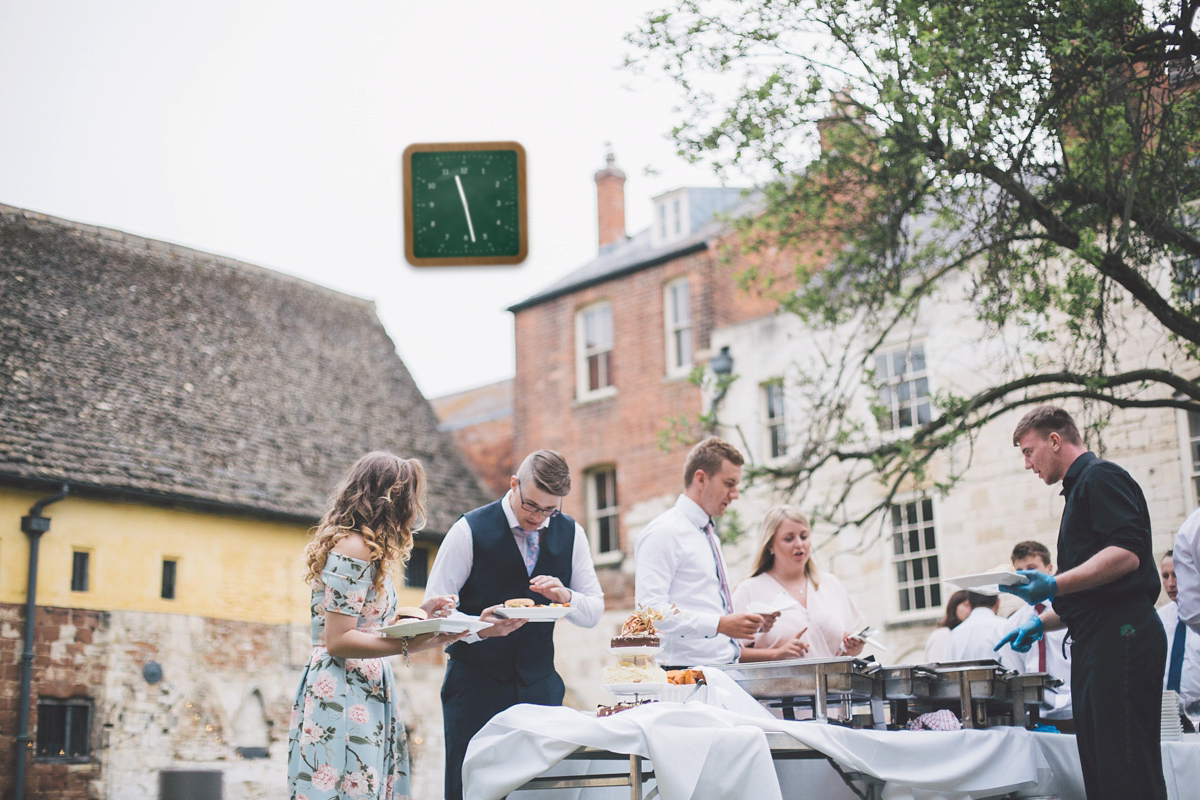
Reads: 11 h 28 min
